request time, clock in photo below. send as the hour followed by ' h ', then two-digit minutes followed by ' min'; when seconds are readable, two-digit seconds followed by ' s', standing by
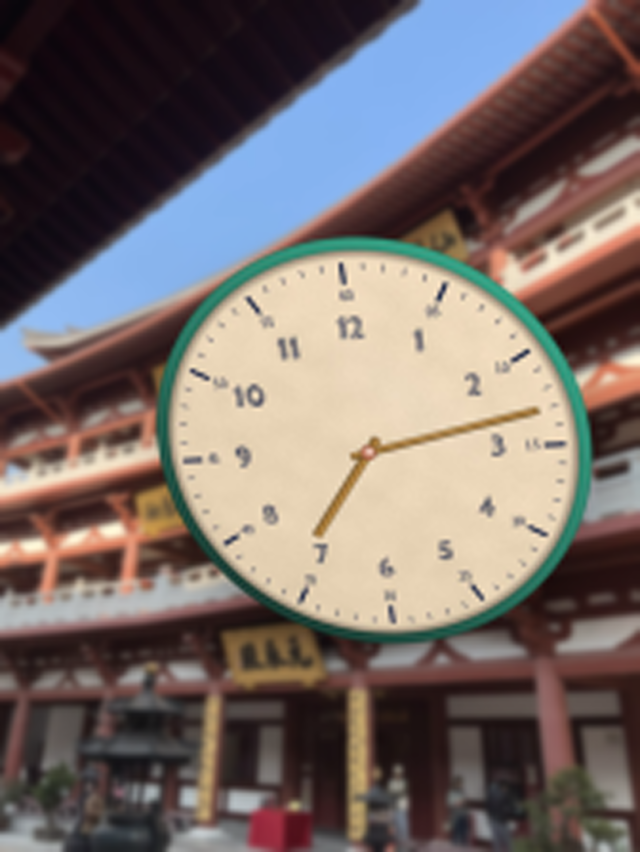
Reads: 7 h 13 min
